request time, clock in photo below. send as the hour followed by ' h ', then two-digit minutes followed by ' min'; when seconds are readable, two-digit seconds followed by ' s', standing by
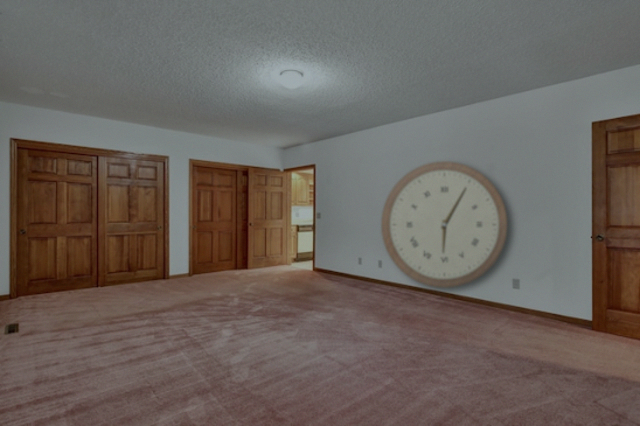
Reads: 6 h 05 min
